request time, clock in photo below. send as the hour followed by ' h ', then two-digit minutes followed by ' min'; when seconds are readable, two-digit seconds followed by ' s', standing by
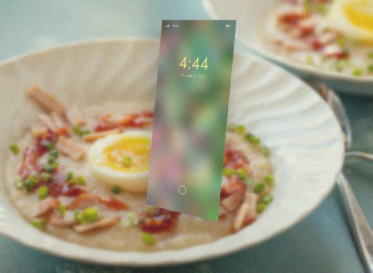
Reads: 4 h 44 min
